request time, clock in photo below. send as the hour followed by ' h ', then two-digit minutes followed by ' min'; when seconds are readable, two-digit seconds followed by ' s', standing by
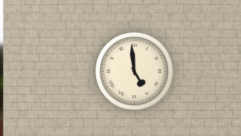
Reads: 4 h 59 min
